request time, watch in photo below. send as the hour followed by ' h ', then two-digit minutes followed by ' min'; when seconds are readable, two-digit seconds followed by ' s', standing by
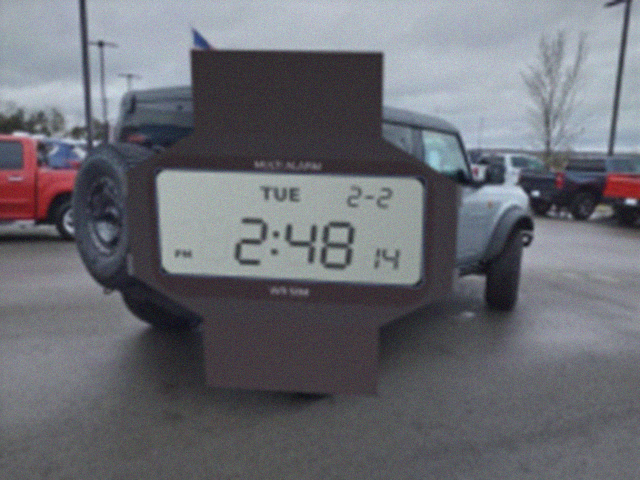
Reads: 2 h 48 min 14 s
